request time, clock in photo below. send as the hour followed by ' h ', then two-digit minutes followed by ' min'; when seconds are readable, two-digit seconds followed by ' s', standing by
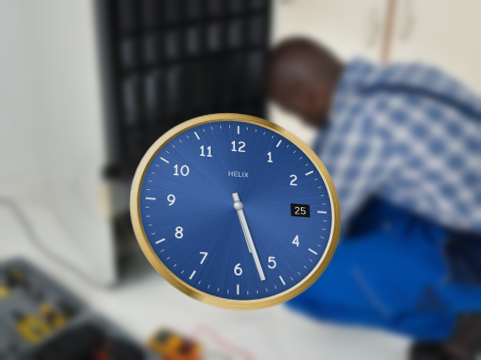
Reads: 5 h 27 min
